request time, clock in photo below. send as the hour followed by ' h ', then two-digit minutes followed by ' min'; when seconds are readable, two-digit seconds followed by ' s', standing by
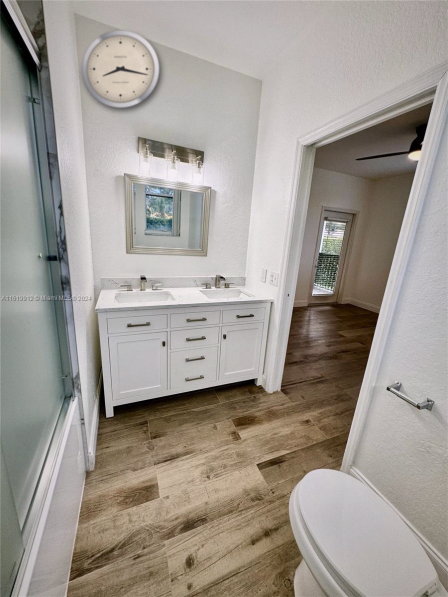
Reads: 8 h 17 min
